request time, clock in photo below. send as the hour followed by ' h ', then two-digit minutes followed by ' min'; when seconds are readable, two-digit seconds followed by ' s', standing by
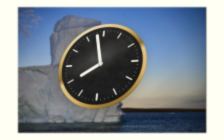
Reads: 7 h 58 min
